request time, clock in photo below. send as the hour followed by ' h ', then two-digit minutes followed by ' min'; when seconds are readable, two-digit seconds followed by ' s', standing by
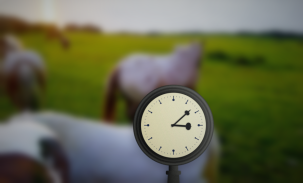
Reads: 3 h 08 min
